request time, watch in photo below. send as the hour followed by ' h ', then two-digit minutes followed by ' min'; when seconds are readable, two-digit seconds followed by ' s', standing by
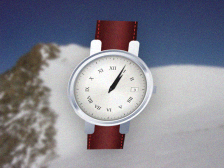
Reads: 1 h 04 min
